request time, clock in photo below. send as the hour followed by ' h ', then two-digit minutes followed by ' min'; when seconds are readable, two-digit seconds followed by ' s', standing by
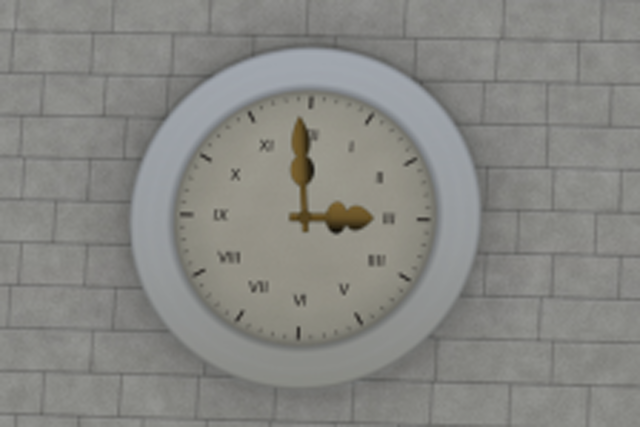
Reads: 2 h 59 min
